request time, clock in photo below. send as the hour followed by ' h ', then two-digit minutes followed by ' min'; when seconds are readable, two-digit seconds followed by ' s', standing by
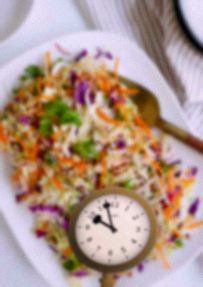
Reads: 9 h 57 min
